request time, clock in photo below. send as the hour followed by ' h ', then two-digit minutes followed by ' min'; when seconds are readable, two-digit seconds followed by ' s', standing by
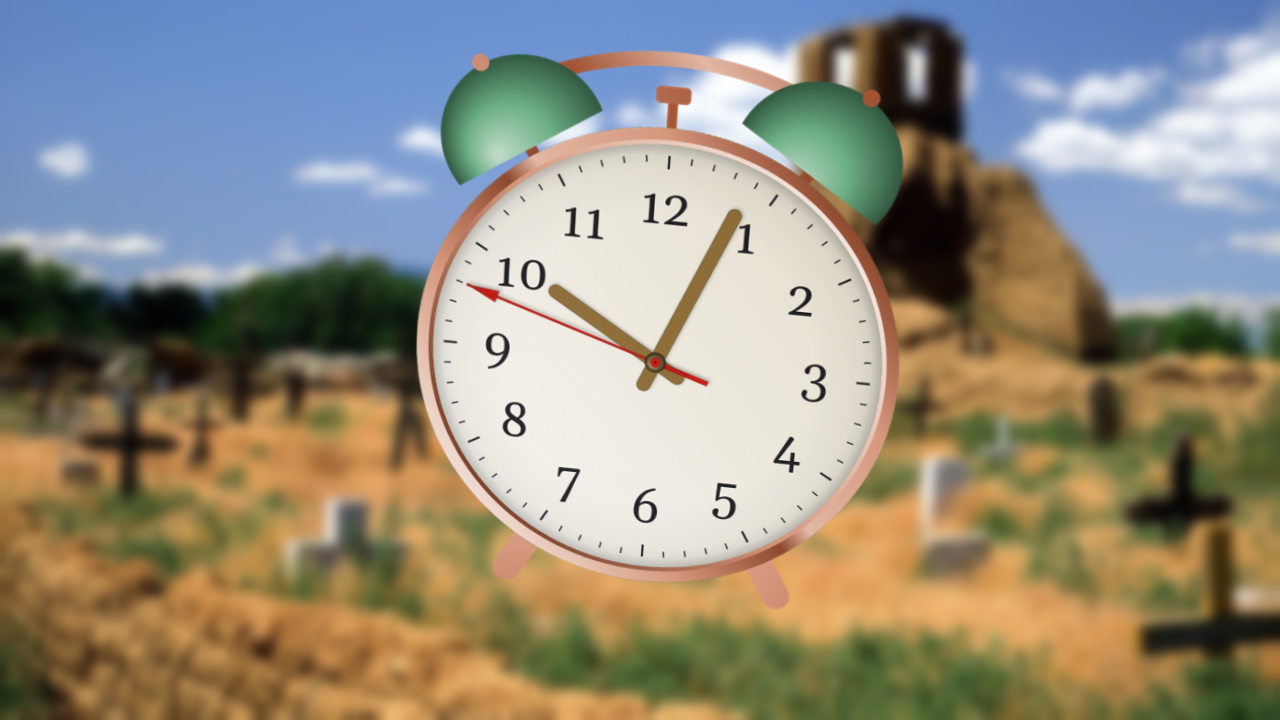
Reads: 10 h 03 min 48 s
